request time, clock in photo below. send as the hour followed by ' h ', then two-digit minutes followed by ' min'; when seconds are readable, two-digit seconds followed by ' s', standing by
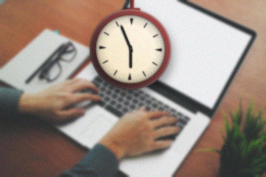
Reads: 5 h 56 min
